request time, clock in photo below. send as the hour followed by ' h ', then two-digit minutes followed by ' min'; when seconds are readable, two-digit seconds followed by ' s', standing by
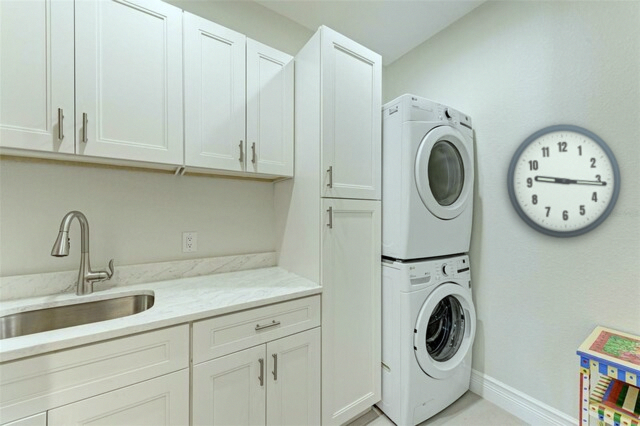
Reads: 9 h 16 min
